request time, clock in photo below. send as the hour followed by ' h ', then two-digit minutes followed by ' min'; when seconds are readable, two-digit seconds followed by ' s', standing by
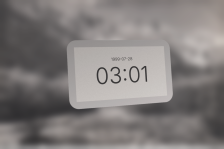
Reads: 3 h 01 min
